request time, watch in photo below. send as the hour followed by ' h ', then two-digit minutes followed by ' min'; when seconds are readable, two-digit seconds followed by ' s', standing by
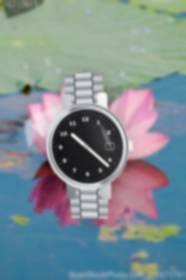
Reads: 10 h 22 min
